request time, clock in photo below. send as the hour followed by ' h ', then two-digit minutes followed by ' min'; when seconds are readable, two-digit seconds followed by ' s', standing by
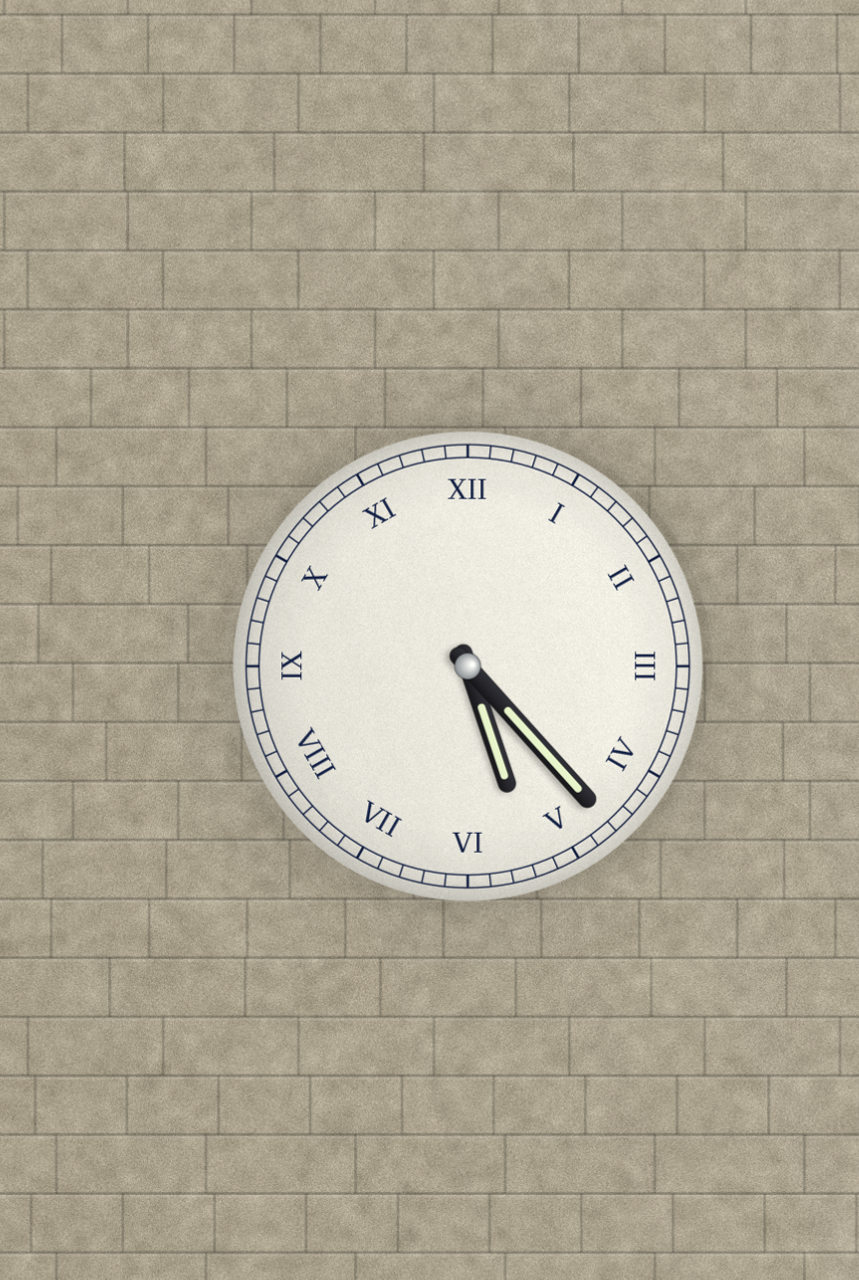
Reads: 5 h 23 min
